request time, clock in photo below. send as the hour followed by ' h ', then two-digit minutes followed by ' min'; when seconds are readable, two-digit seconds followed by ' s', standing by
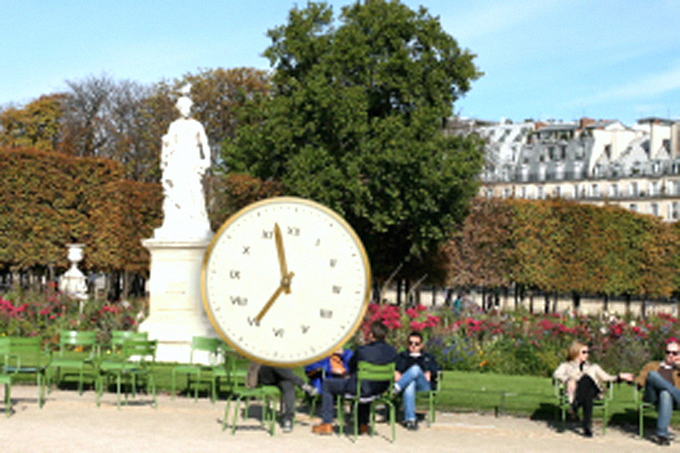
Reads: 6 h 57 min
